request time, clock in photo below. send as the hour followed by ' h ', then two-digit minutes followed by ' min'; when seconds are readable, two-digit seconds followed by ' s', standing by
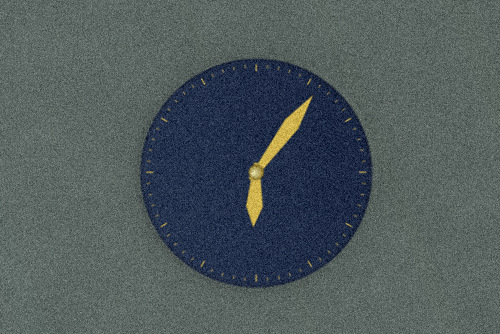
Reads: 6 h 06 min
